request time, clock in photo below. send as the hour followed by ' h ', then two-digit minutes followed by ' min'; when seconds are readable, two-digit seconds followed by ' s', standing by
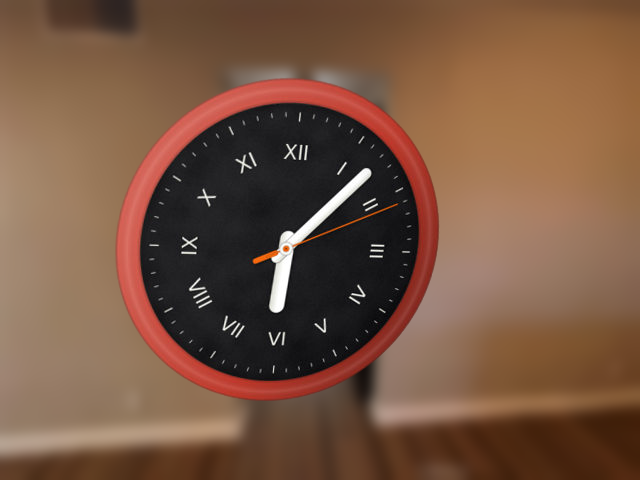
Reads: 6 h 07 min 11 s
